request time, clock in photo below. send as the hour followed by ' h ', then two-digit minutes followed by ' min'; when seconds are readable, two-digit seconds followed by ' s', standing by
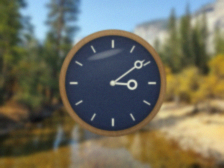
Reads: 3 h 09 min
